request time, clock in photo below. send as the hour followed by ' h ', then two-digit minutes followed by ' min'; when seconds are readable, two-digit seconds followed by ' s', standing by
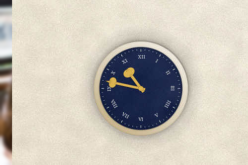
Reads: 10 h 47 min
